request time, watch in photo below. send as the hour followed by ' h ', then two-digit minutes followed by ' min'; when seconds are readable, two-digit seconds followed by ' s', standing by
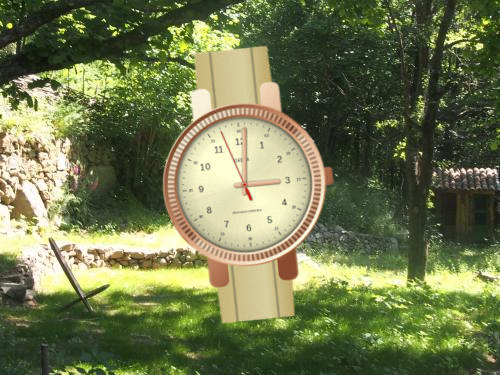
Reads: 3 h 00 min 57 s
